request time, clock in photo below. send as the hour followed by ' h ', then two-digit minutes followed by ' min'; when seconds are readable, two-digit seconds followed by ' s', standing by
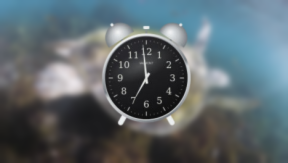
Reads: 6 h 59 min
